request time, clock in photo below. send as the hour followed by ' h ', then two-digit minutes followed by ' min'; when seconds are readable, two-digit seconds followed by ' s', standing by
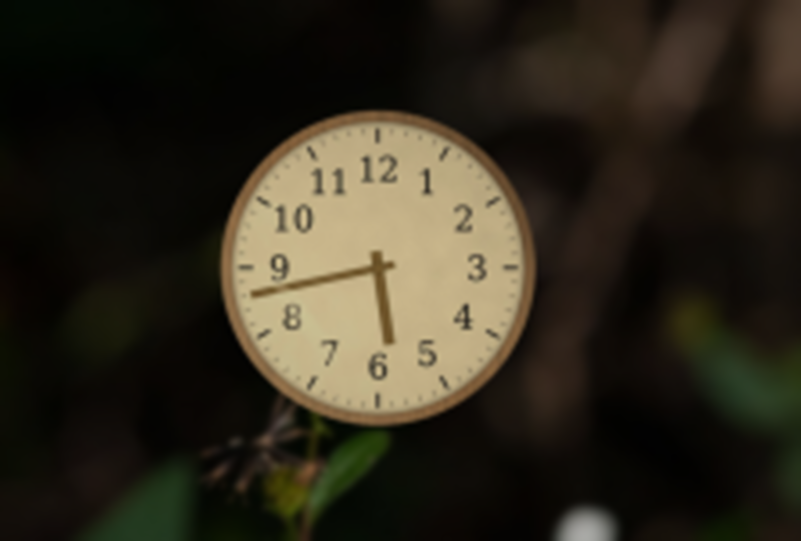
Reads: 5 h 43 min
